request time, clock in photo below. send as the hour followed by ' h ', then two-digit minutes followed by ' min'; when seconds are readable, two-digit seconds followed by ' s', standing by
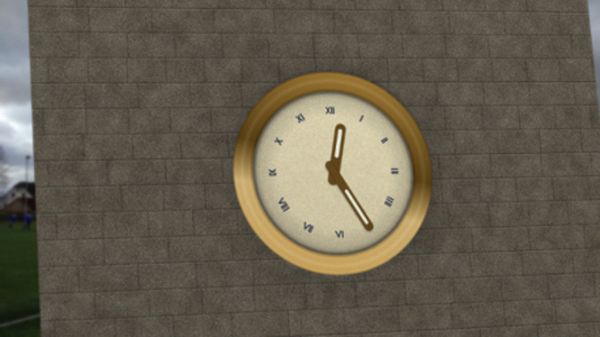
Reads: 12 h 25 min
